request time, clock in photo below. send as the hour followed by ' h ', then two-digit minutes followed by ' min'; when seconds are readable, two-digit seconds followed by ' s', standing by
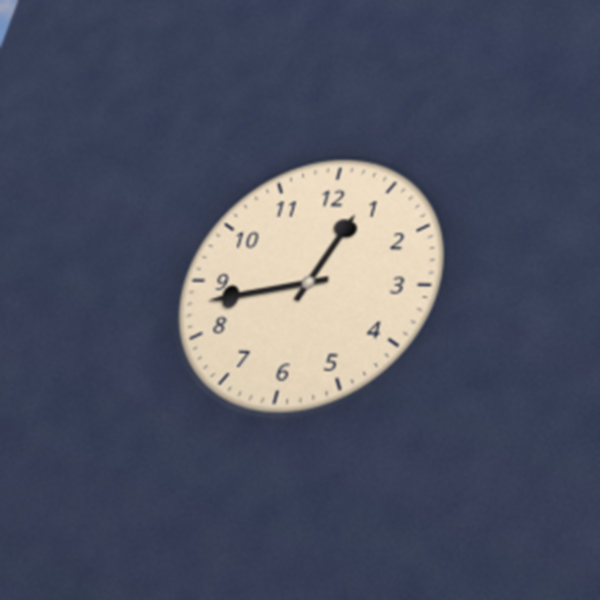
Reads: 12 h 43 min
